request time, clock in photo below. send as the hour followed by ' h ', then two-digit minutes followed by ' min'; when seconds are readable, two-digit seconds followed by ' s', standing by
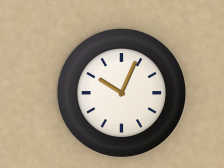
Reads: 10 h 04 min
